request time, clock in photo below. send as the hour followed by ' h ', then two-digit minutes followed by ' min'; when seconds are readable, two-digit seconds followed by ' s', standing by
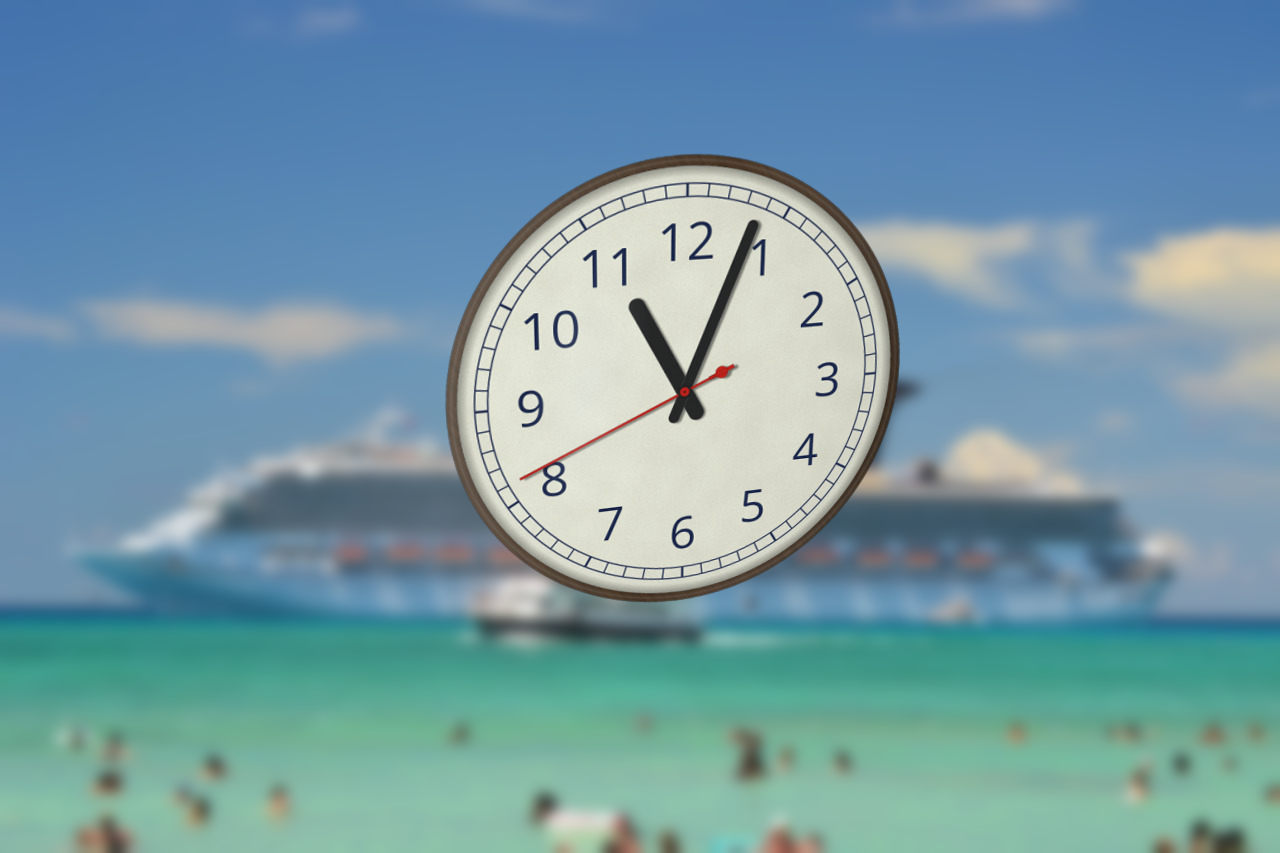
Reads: 11 h 03 min 41 s
